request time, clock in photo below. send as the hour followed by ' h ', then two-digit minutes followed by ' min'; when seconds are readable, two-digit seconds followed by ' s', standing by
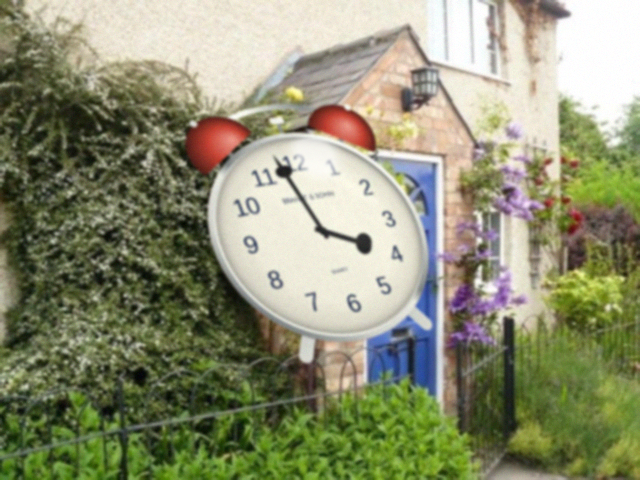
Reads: 3 h 58 min
